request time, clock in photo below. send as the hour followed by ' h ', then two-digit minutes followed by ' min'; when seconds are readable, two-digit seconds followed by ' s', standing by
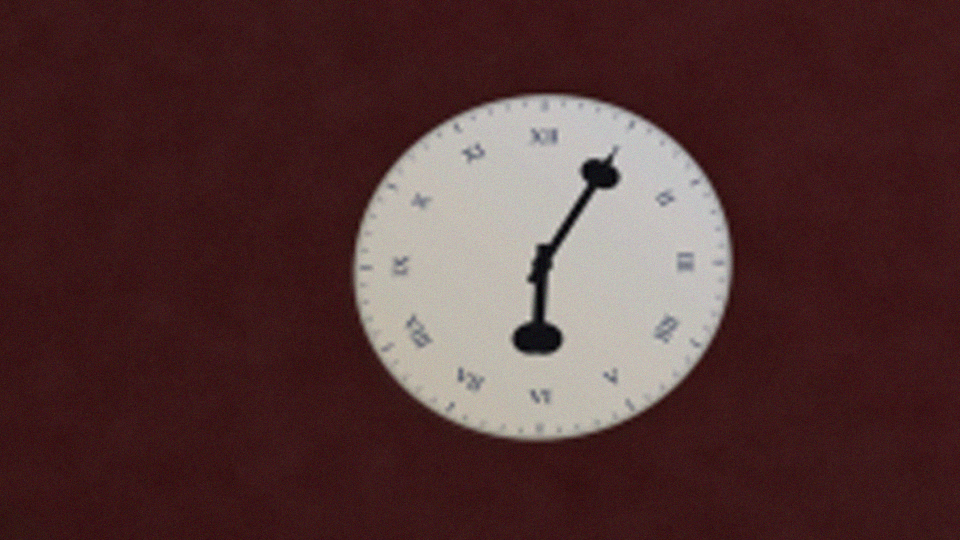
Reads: 6 h 05 min
